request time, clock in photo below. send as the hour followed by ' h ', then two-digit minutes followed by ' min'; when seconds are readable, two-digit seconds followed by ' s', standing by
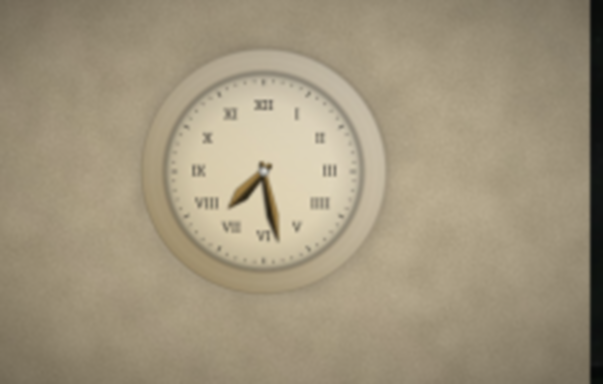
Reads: 7 h 28 min
